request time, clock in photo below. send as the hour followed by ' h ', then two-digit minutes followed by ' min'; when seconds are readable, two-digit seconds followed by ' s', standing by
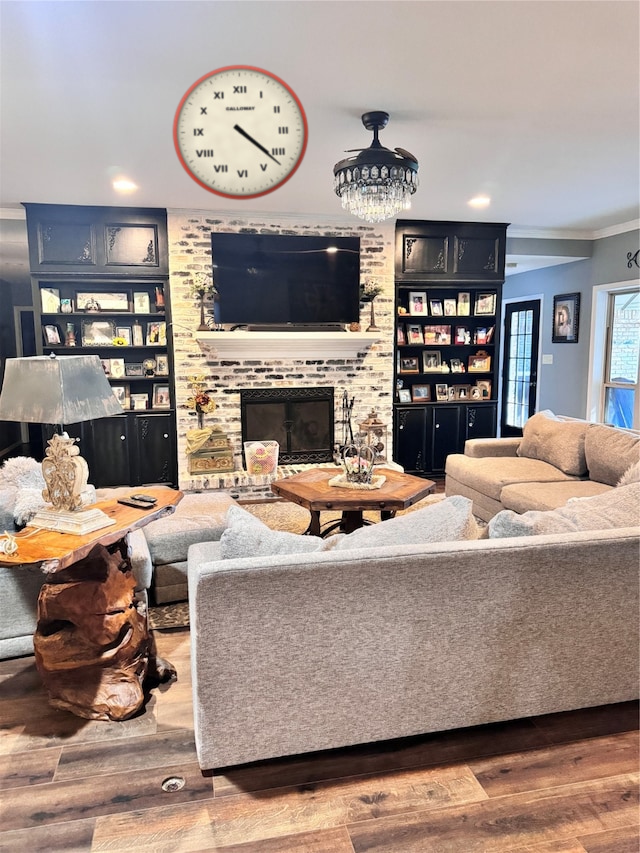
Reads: 4 h 22 min
